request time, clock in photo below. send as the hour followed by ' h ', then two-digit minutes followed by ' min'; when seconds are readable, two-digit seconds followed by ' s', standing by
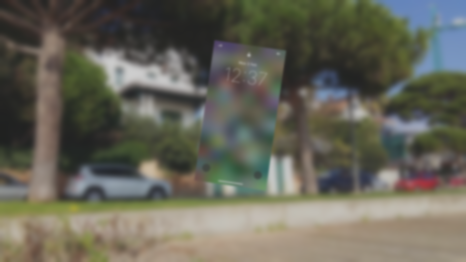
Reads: 12 h 37 min
